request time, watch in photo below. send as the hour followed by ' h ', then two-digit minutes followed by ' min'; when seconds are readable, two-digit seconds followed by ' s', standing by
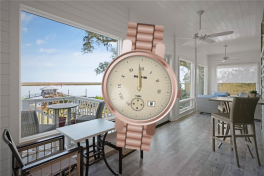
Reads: 11 h 59 min
